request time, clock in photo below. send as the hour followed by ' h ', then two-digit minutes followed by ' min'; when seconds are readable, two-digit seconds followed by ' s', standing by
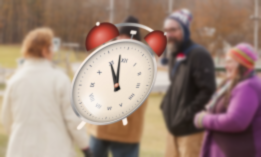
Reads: 10 h 58 min
